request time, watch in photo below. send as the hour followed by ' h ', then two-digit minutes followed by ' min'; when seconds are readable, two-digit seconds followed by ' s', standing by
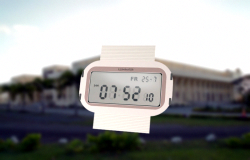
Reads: 7 h 52 min 10 s
